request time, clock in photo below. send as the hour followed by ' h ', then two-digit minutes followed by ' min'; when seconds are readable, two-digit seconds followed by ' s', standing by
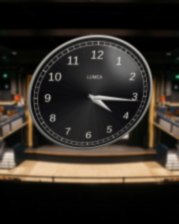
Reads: 4 h 16 min
